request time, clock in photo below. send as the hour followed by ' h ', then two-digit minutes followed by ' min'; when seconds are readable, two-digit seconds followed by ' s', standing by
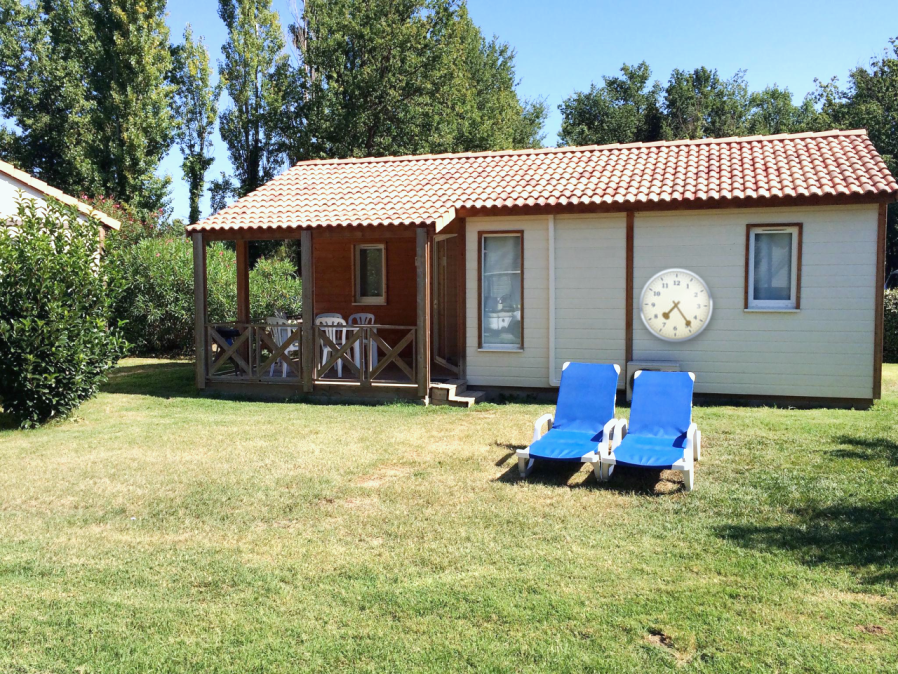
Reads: 7 h 24 min
